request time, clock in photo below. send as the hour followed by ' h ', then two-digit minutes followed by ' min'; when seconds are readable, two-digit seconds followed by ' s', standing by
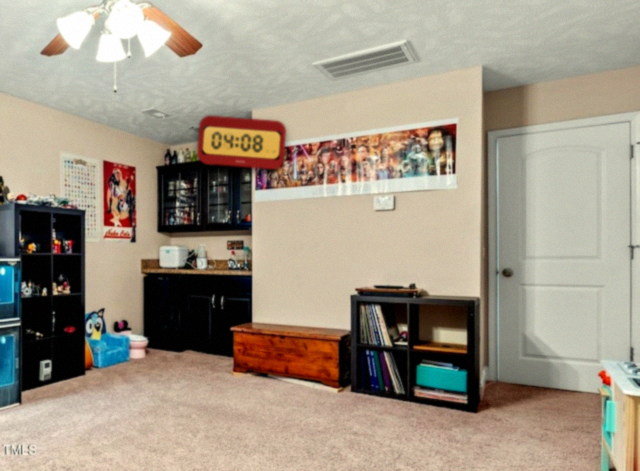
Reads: 4 h 08 min
